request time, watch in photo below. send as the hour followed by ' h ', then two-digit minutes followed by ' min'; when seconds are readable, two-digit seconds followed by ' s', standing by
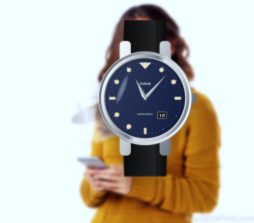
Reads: 11 h 07 min
